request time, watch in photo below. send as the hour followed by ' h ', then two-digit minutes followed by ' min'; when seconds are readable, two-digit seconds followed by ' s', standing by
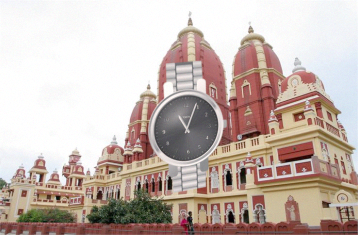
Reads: 11 h 04 min
